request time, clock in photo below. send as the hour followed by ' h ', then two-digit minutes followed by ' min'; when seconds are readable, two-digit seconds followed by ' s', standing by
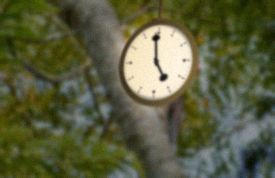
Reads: 4 h 59 min
